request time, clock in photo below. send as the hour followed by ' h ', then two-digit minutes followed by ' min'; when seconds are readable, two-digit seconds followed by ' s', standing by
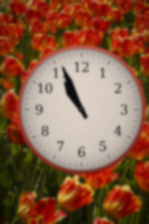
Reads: 10 h 56 min
